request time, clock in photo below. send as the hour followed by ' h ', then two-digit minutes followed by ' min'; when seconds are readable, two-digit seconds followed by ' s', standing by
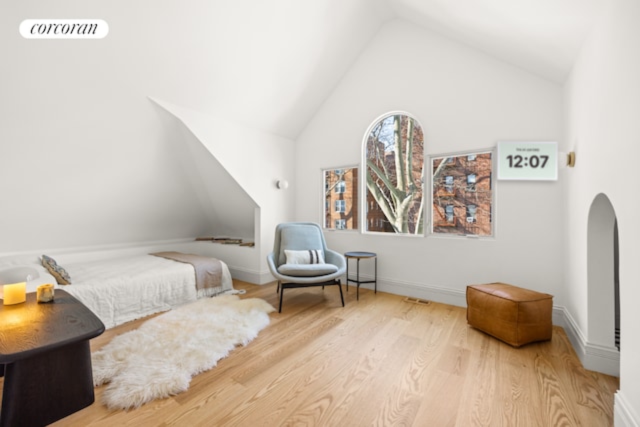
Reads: 12 h 07 min
